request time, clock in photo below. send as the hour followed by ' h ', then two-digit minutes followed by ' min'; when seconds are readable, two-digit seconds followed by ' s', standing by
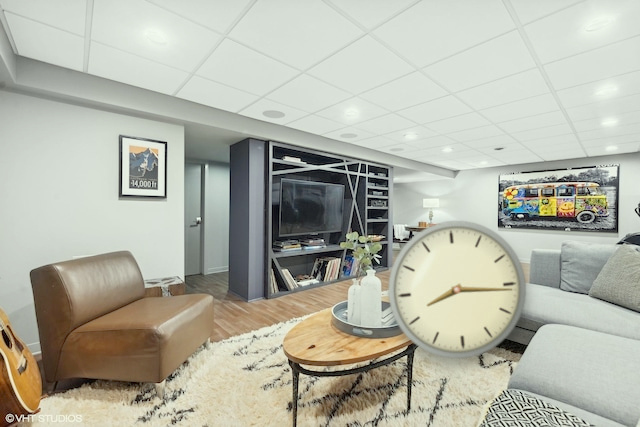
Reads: 8 h 16 min
